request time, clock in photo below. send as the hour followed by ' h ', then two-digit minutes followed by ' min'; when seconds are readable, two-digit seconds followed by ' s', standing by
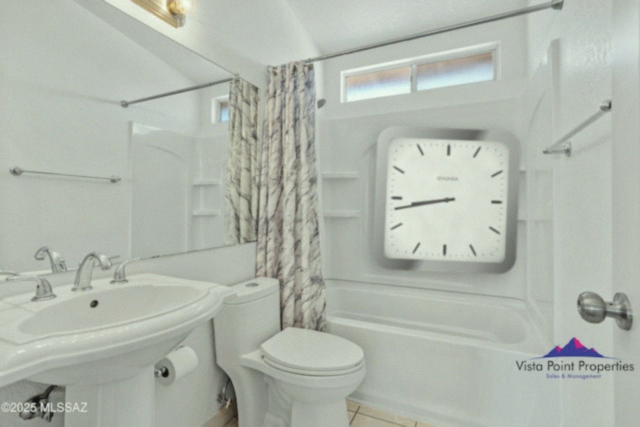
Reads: 8 h 43 min
